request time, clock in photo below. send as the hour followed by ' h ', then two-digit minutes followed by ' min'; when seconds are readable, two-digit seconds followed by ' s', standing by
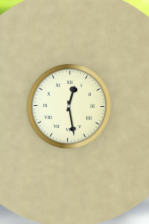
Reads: 12 h 28 min
